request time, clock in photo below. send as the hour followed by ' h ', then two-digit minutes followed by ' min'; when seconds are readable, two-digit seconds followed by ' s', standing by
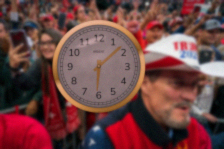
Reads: 6 h 08 min
